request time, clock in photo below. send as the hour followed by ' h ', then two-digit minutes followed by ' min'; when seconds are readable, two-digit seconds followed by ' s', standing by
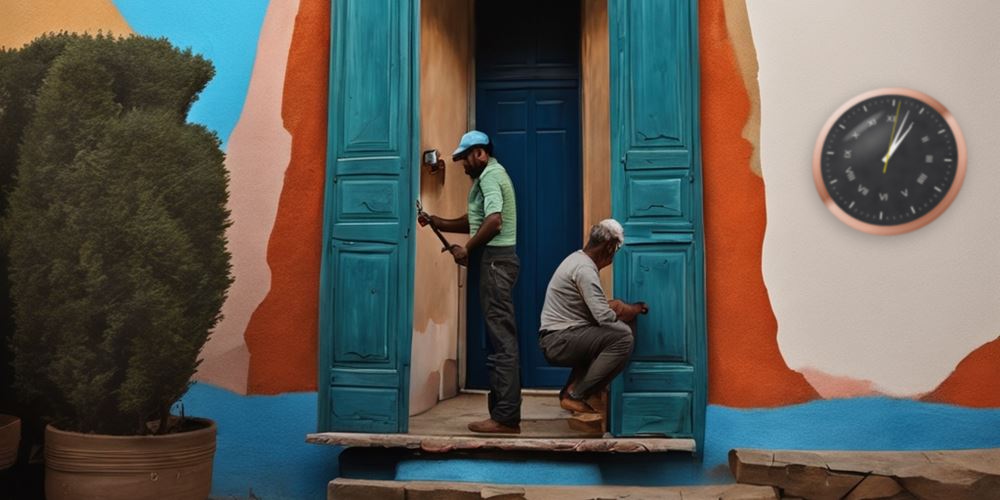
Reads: 1 h 03 min 01 s
